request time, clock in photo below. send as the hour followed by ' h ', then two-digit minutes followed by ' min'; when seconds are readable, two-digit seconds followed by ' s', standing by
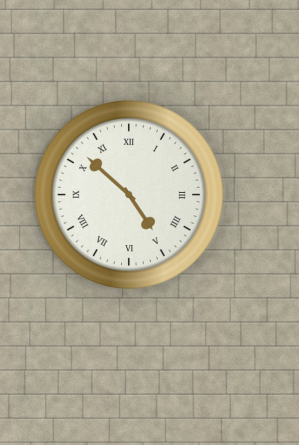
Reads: 4 h 52 min
